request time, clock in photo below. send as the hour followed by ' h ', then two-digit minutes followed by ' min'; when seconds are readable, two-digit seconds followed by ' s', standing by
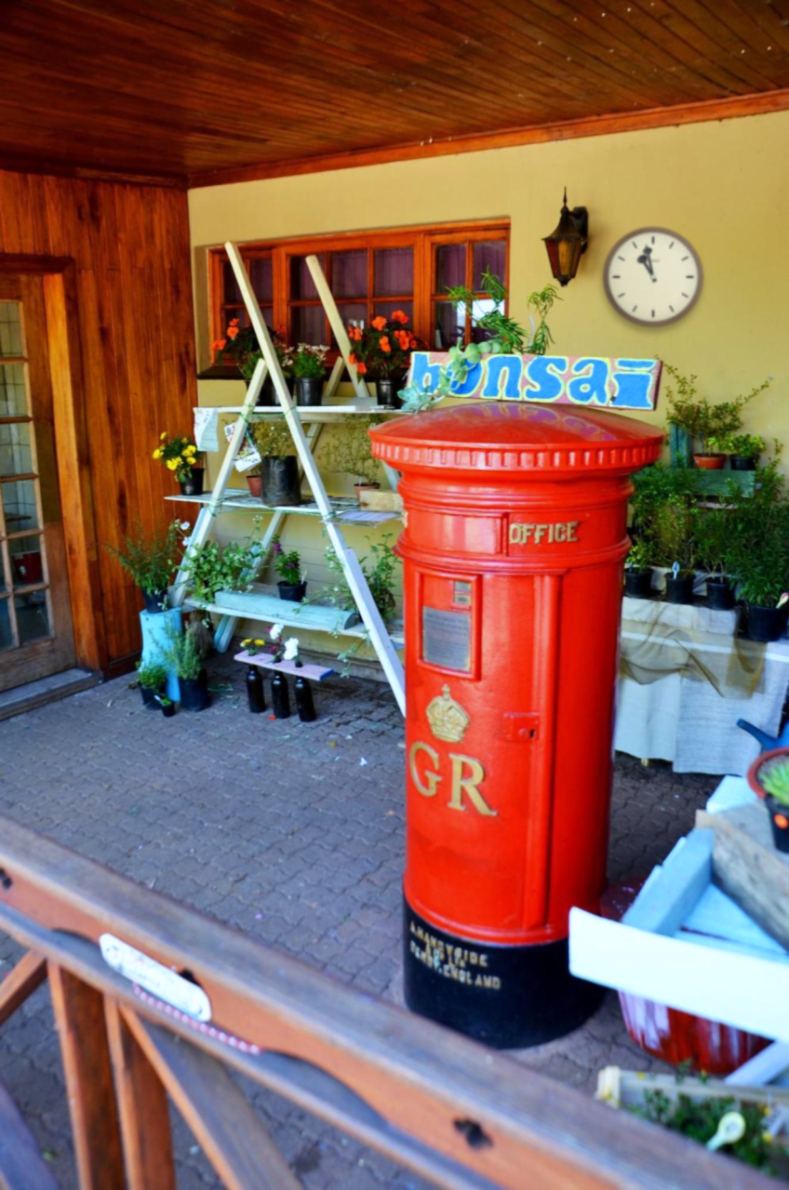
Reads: 10 h 58 min
